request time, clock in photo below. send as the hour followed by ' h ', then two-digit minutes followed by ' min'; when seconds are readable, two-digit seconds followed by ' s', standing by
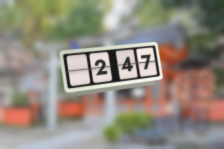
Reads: 2 h 47 min
